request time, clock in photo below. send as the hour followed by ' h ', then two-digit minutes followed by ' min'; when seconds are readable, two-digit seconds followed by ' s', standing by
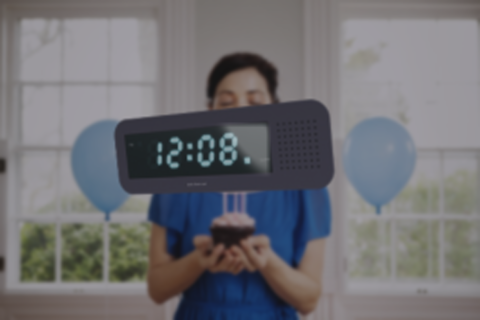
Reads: 12 h 08 min
